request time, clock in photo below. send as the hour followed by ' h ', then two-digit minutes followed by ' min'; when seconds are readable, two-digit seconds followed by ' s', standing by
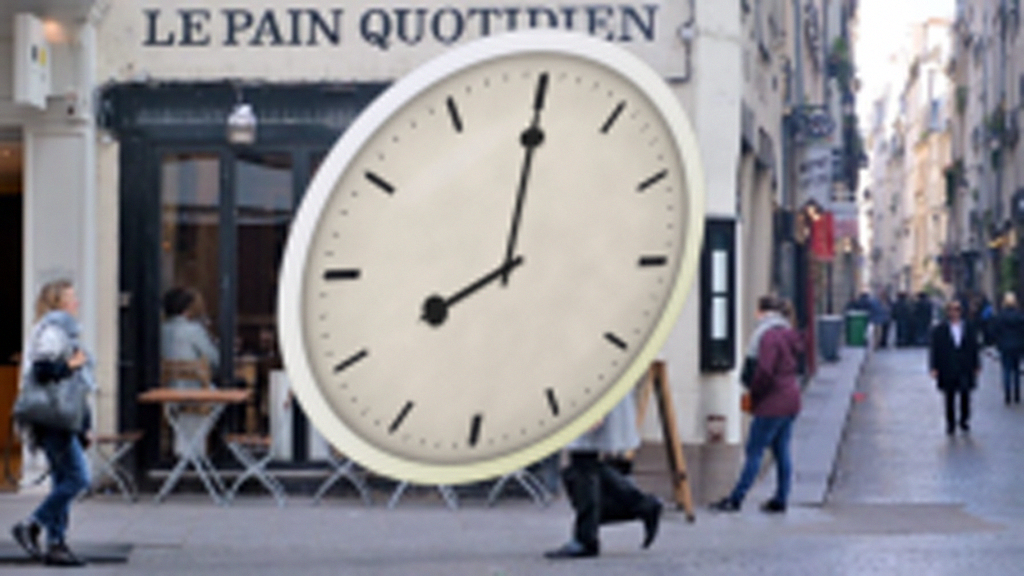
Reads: 8 h 00 min
